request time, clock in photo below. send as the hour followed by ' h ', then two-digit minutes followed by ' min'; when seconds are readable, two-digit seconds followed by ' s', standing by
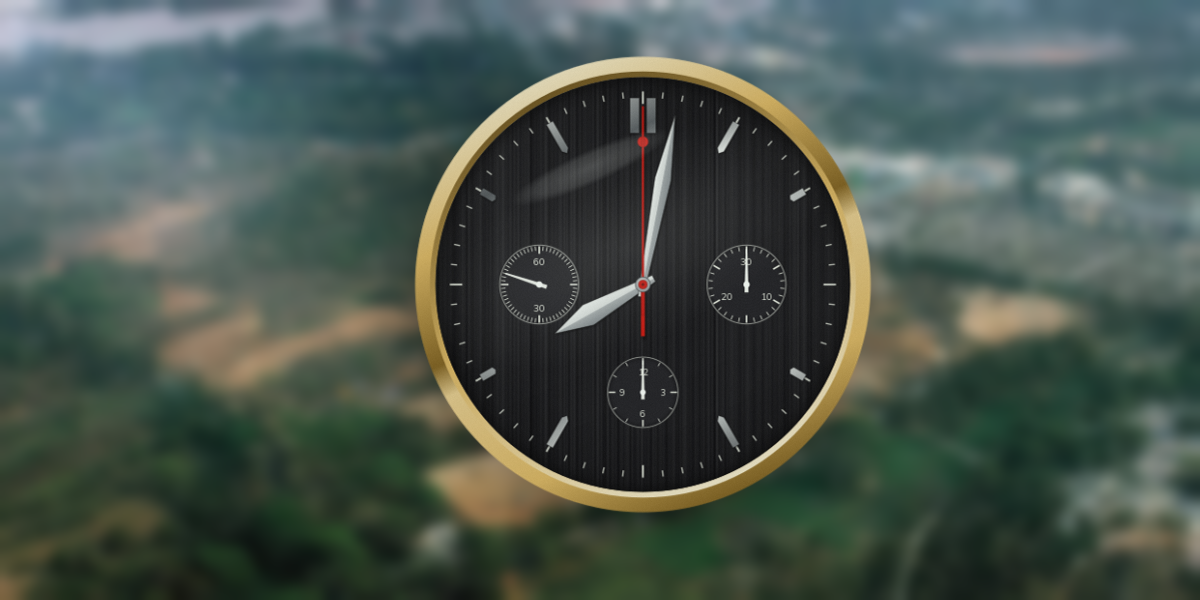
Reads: 8 h 01 min 48 s
